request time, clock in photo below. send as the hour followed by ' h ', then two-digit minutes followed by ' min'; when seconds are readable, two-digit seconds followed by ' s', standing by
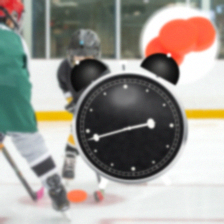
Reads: 2 h 43 min
